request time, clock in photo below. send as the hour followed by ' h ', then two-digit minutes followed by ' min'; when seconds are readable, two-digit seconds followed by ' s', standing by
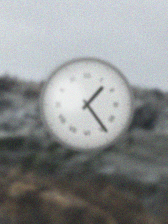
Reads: 1 h 24 min
